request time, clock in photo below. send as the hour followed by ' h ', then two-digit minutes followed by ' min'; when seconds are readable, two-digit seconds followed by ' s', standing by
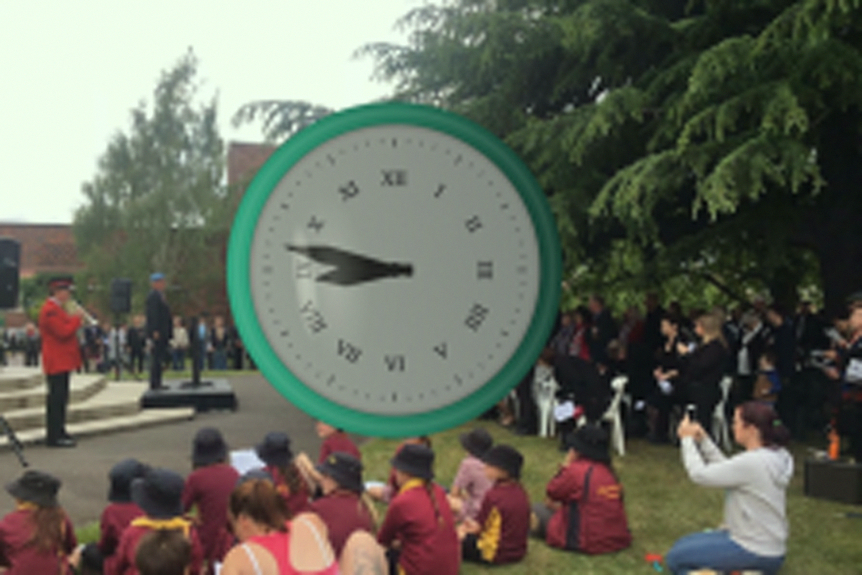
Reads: 8 h 47 min
